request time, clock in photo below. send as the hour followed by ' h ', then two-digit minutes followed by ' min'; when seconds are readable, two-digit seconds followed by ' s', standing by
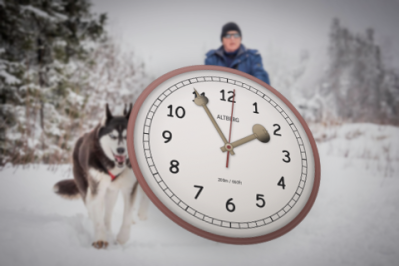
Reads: 1 h 55 min 01 s
